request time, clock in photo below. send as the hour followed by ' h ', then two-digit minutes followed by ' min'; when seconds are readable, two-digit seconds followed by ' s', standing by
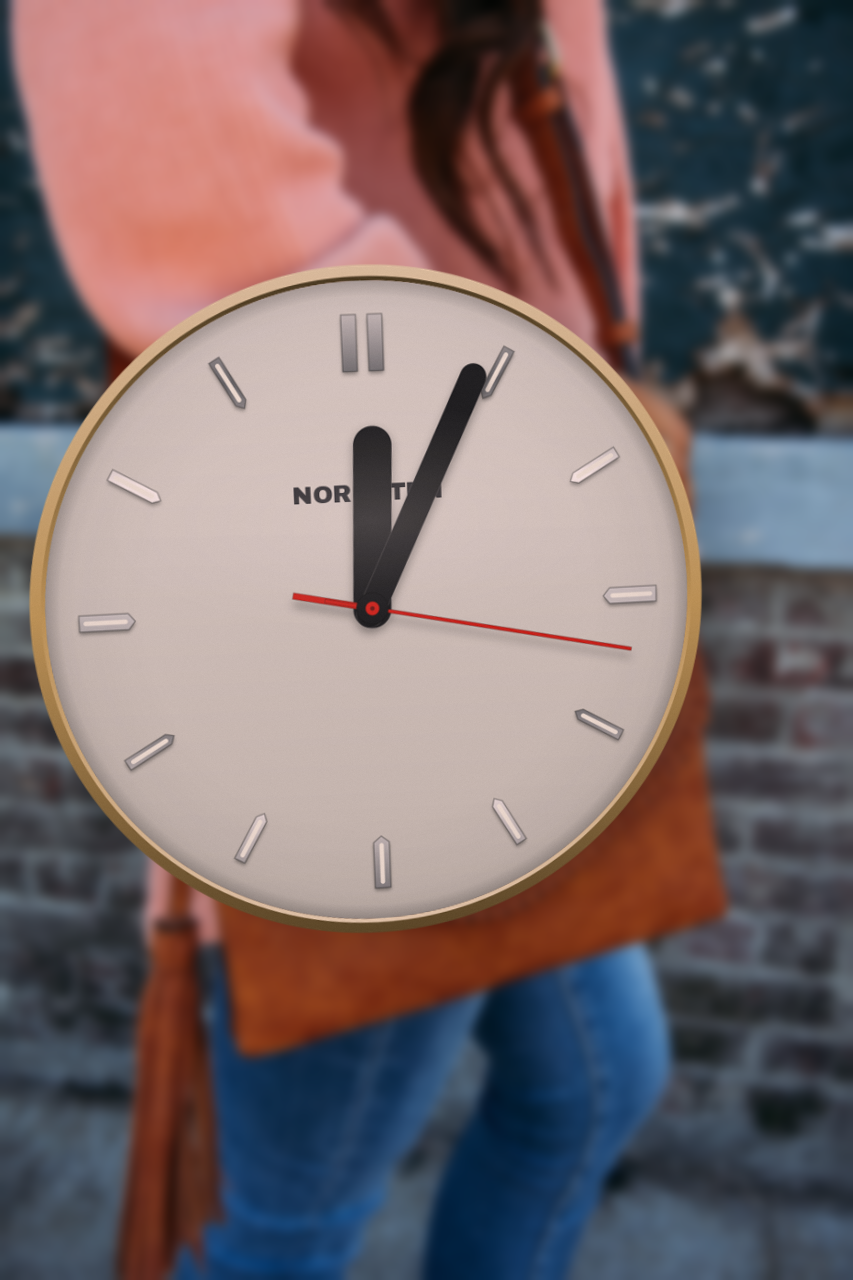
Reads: 12 h 04 min 17 s
